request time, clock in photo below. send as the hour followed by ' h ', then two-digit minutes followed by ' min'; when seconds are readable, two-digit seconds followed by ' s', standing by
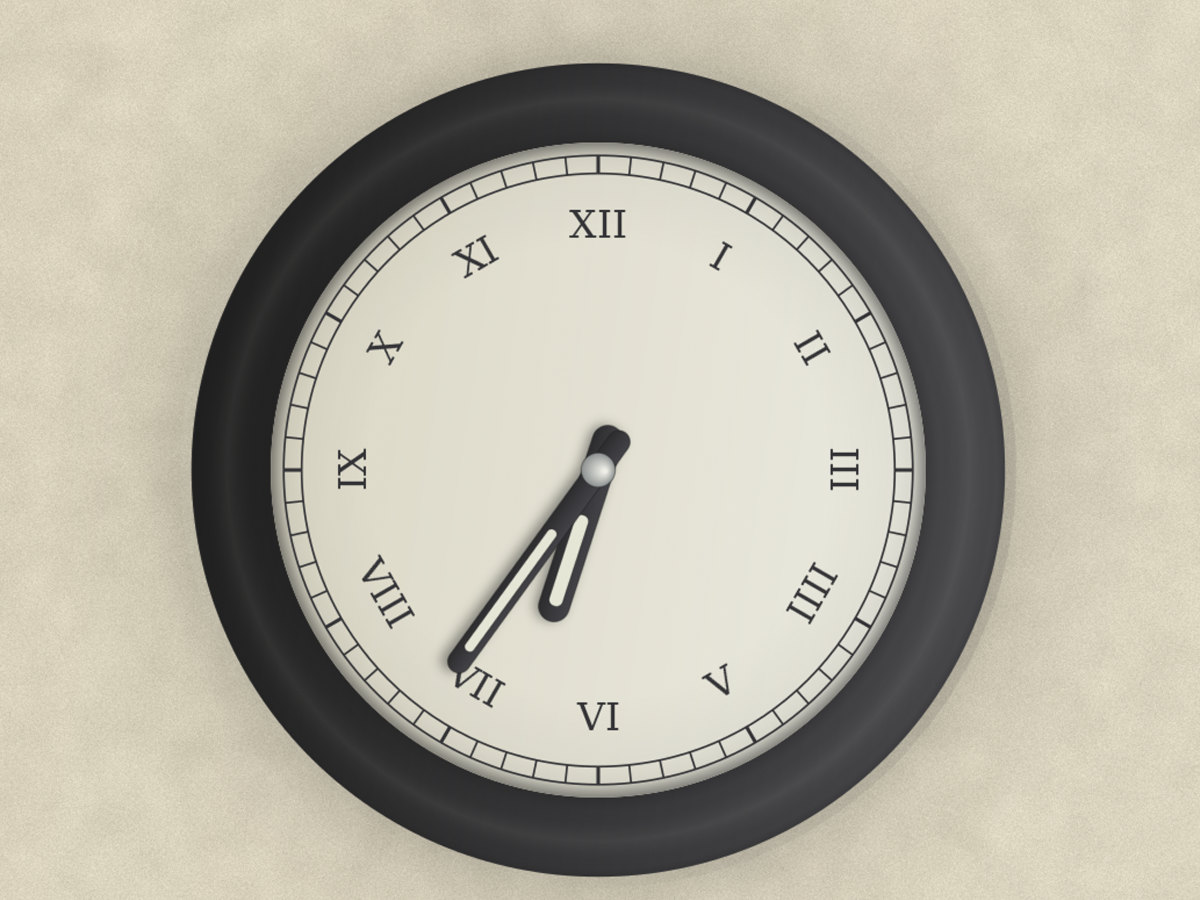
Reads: 6 h 36 min
